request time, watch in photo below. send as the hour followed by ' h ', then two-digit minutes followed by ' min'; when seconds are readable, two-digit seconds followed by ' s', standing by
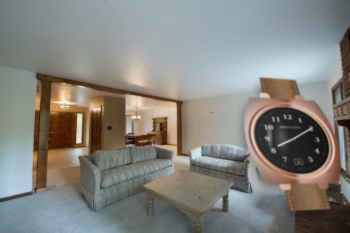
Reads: 8 h 10 min
